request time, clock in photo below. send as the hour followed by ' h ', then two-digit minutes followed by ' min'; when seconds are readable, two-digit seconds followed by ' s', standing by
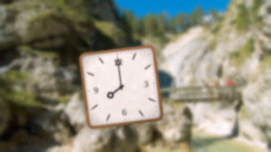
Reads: 8 h 00 min
